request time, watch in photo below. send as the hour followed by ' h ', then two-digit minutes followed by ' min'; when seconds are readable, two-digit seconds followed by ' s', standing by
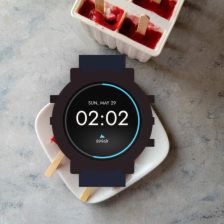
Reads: 2 h 02 min
